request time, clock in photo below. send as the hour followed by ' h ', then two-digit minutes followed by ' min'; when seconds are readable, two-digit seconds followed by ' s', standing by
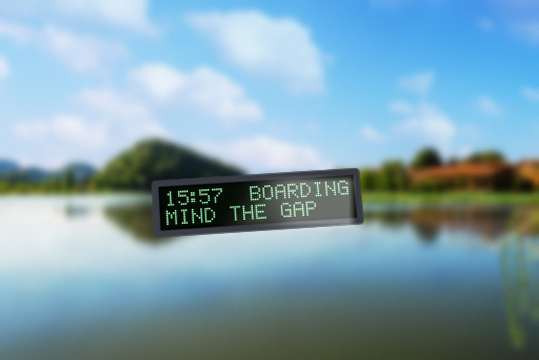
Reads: 15 h 57 min
